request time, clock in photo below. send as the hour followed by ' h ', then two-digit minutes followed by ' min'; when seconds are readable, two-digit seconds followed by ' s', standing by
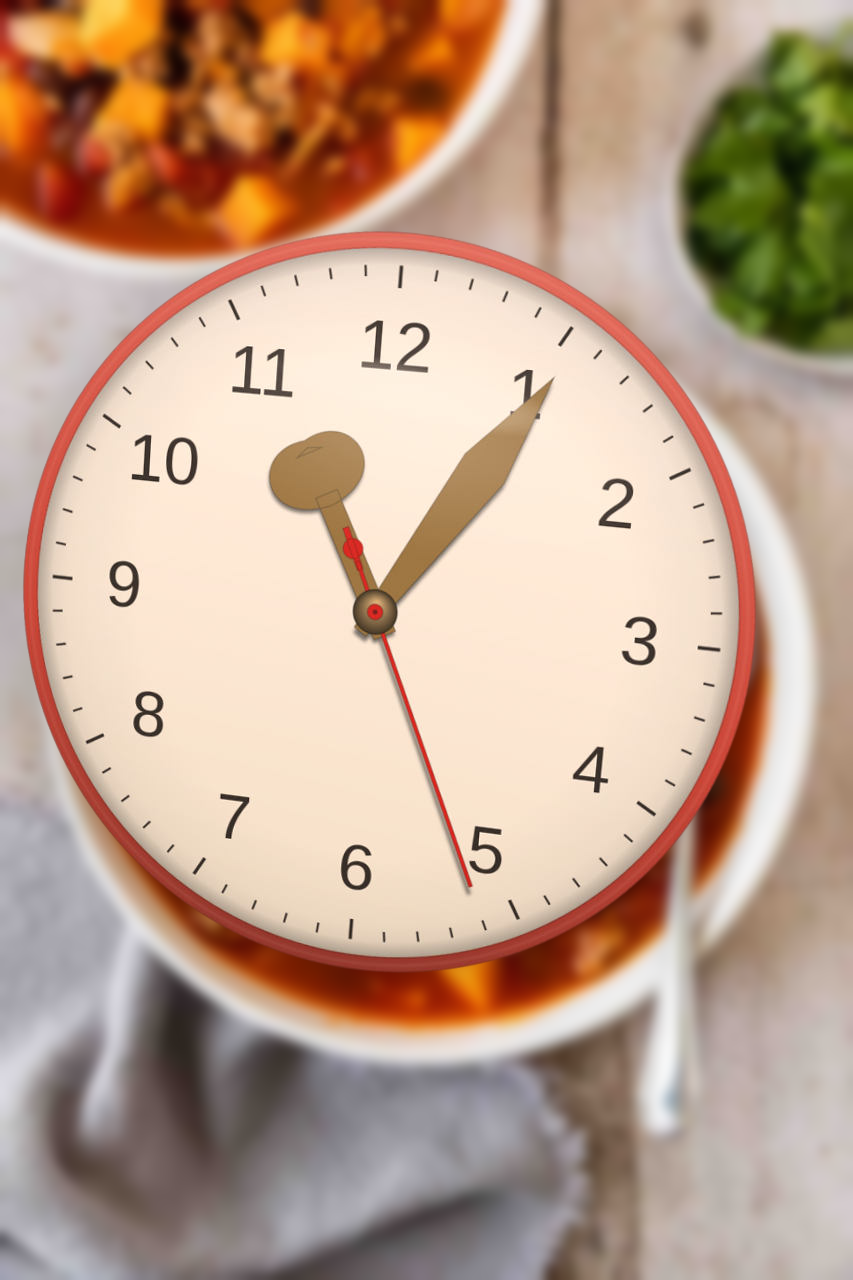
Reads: 11 h 05 min 26 s
